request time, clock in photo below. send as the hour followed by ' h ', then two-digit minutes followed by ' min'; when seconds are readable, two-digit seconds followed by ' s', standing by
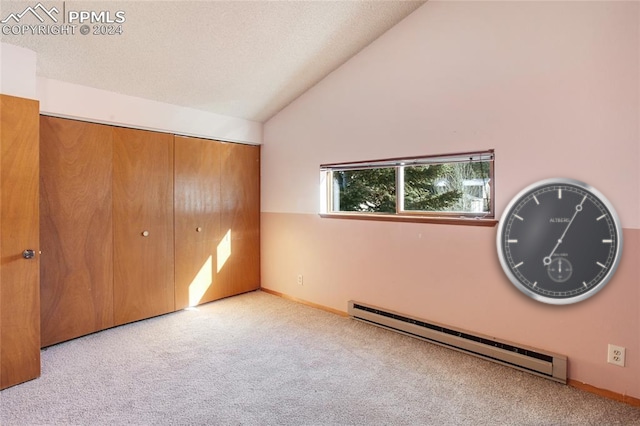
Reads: 7 h 05 min
